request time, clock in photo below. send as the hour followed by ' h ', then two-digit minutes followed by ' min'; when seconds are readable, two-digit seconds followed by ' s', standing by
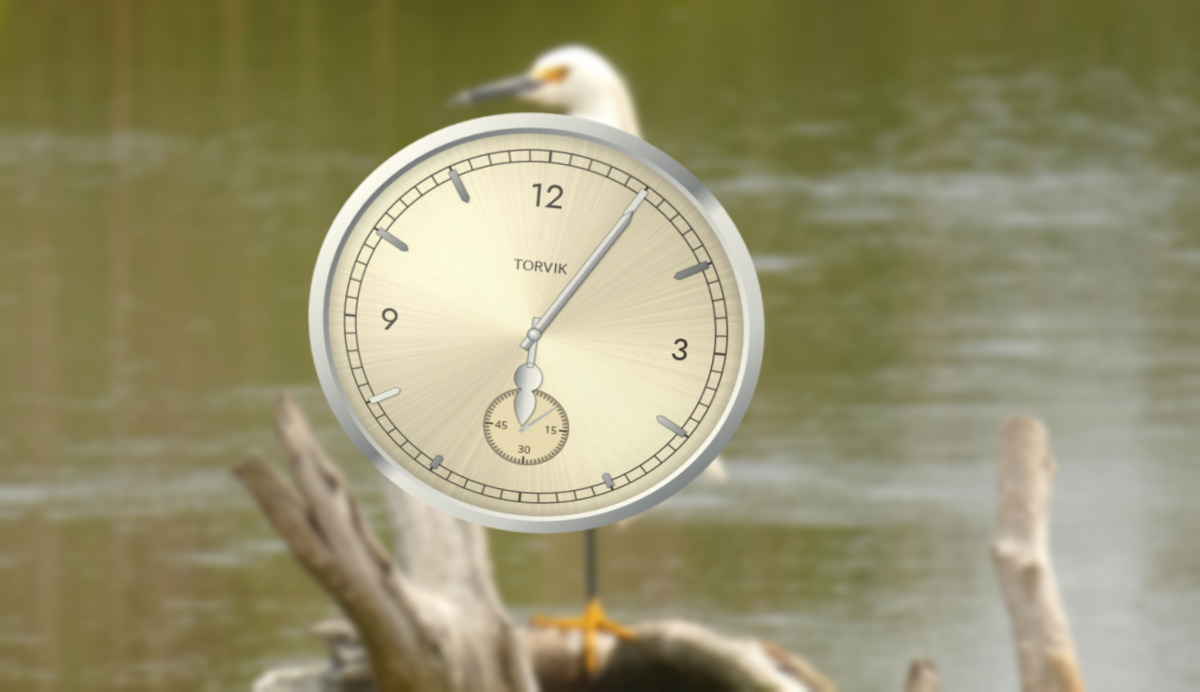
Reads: 6 h 05 min 08 s
